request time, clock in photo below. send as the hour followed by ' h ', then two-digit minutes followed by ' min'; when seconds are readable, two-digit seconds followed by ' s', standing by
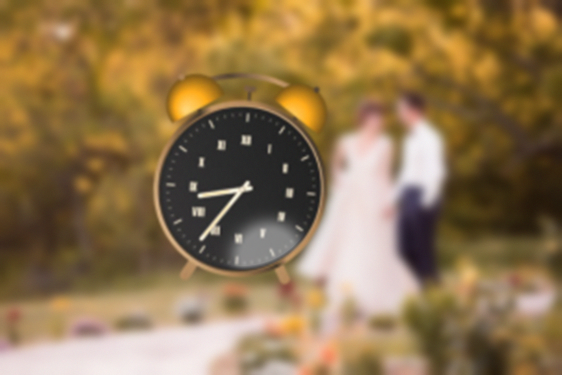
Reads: 8 h 36 min
